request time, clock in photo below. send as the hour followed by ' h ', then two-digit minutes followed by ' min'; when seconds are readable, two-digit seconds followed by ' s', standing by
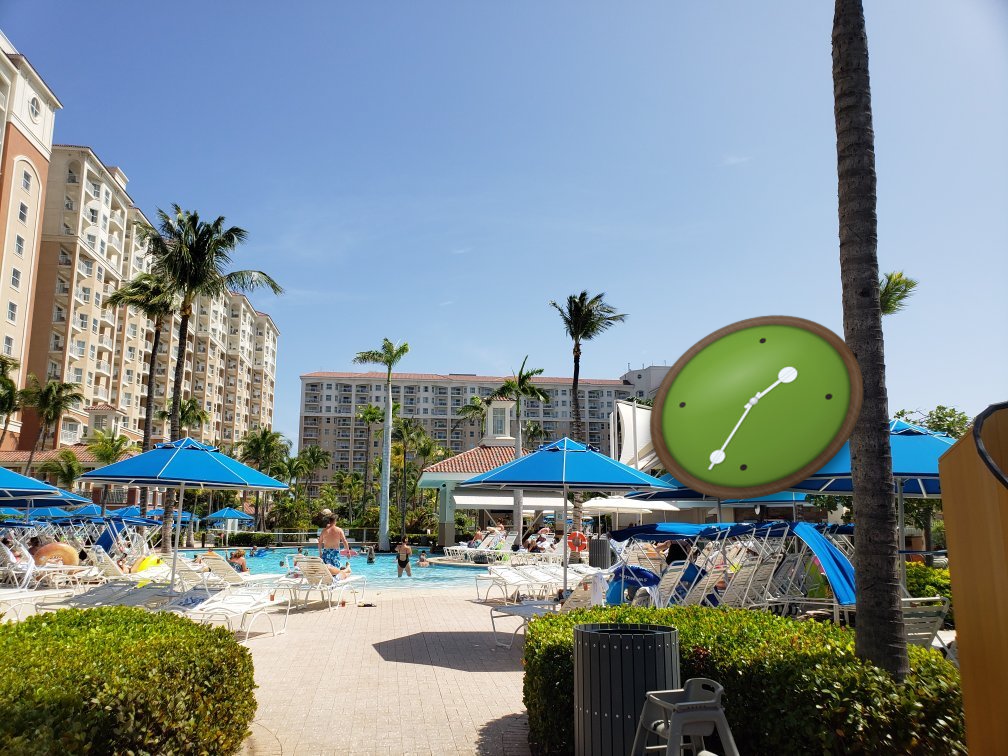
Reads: 1 h 34 min
